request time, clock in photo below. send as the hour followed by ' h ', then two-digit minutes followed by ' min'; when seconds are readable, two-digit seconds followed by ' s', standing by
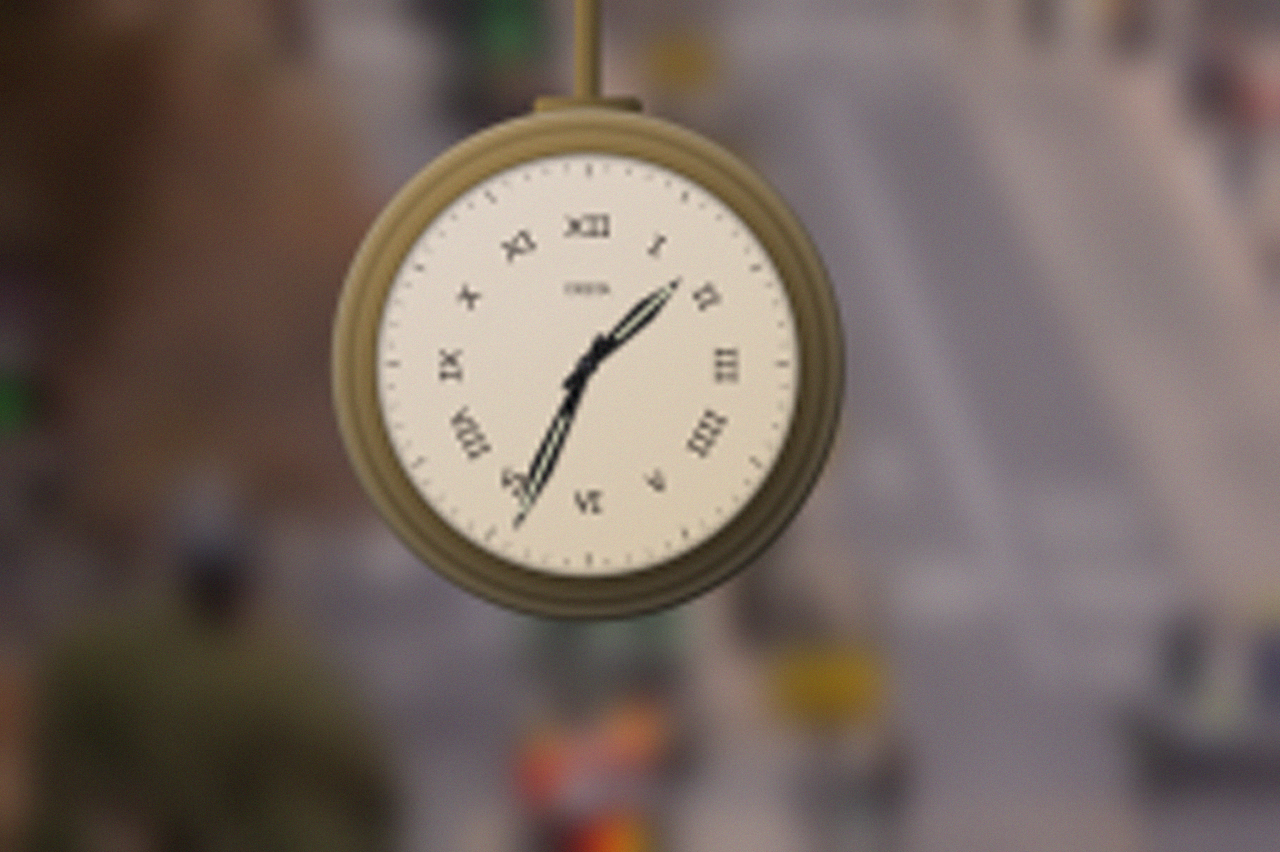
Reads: 1 h 34 min
